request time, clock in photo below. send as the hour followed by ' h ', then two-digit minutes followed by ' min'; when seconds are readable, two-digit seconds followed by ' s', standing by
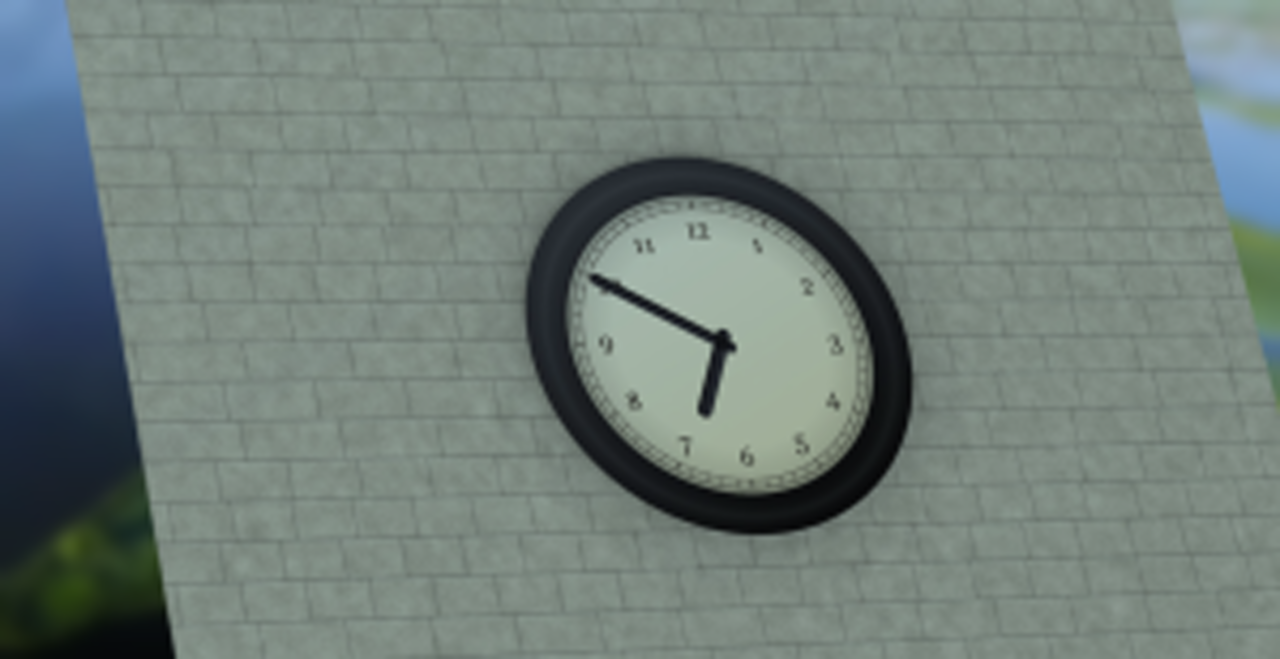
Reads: 6 h 50 min
